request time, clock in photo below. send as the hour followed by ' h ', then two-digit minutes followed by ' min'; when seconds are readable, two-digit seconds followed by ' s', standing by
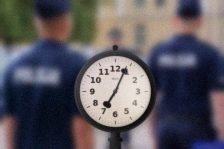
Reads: 7 h 04 min
